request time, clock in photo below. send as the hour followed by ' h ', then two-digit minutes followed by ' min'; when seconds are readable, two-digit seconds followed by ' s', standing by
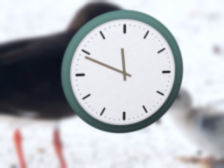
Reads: 11 h 49 min
